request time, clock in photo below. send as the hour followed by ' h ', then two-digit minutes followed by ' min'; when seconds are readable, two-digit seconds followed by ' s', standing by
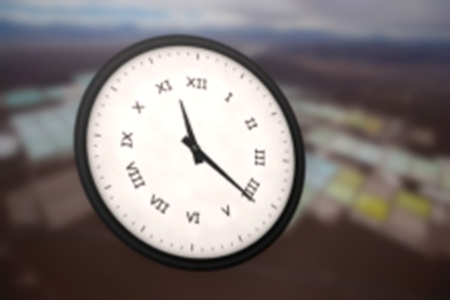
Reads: 11 h 21 min
